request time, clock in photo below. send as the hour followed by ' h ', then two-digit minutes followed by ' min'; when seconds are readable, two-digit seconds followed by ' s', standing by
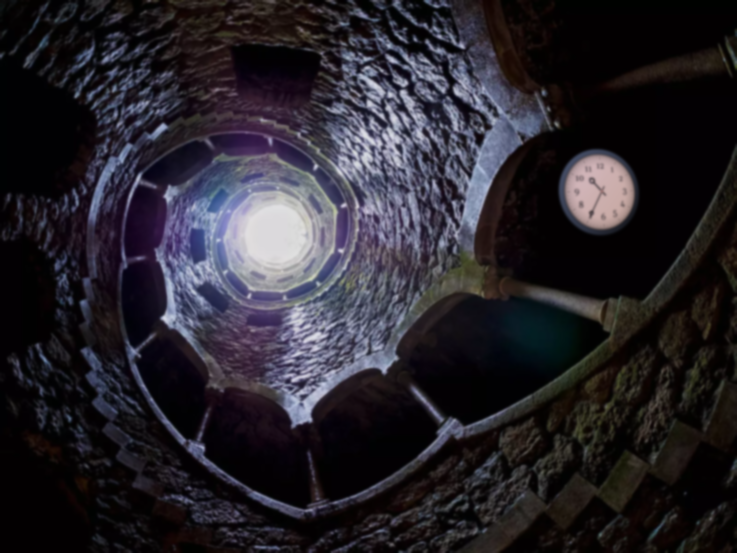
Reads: 10 h 35 min
